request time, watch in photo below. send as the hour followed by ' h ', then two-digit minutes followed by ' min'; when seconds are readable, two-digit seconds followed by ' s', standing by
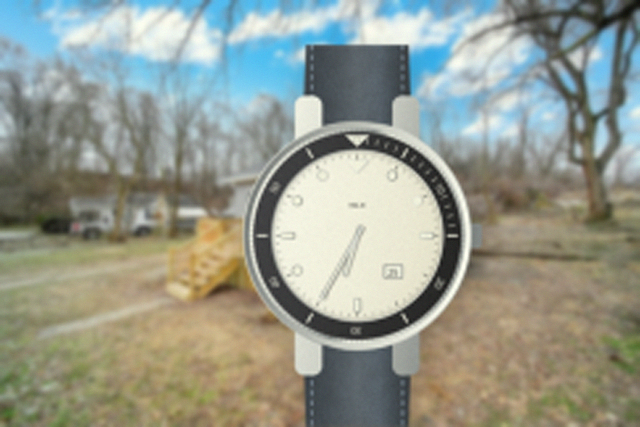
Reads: 6 h 35 min
